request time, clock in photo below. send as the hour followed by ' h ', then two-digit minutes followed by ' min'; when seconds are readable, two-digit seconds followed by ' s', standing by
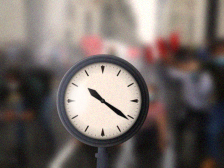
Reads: 10 h 21 min
